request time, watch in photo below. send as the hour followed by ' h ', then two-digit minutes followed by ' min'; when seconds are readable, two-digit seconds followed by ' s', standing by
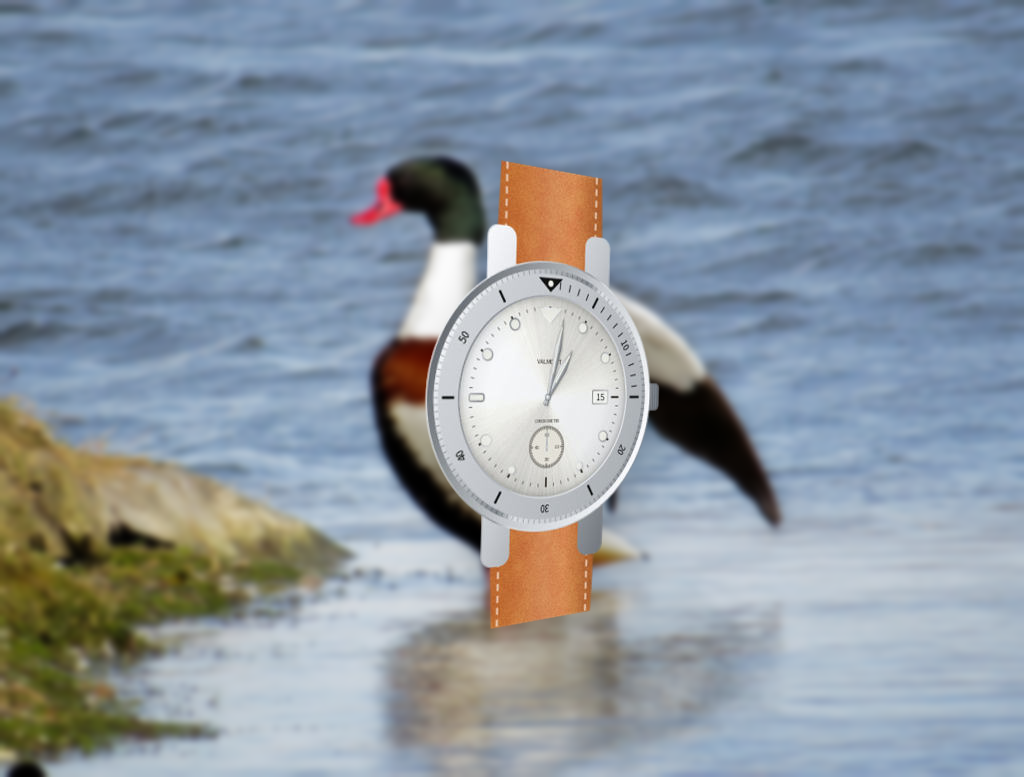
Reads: 1 h 02 min
